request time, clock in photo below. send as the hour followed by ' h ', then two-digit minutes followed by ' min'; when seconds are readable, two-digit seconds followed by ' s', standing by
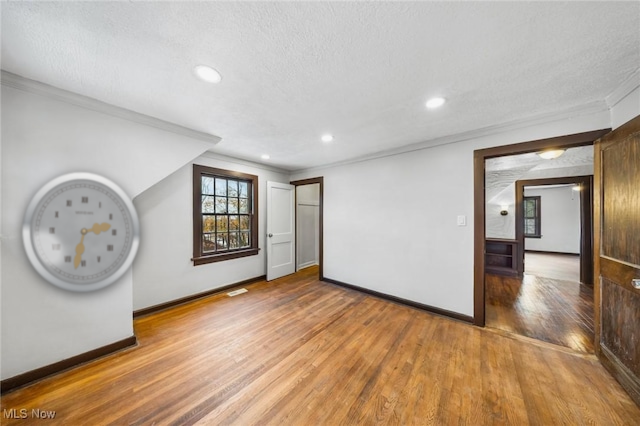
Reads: 2 h 32 min
